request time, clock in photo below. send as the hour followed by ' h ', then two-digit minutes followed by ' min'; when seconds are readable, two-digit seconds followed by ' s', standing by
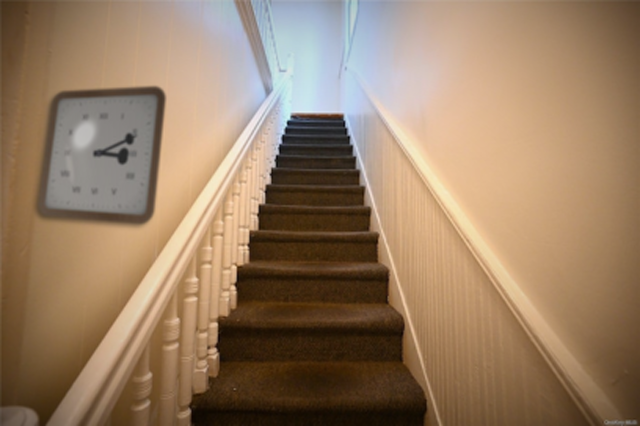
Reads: 3 h 11 min
